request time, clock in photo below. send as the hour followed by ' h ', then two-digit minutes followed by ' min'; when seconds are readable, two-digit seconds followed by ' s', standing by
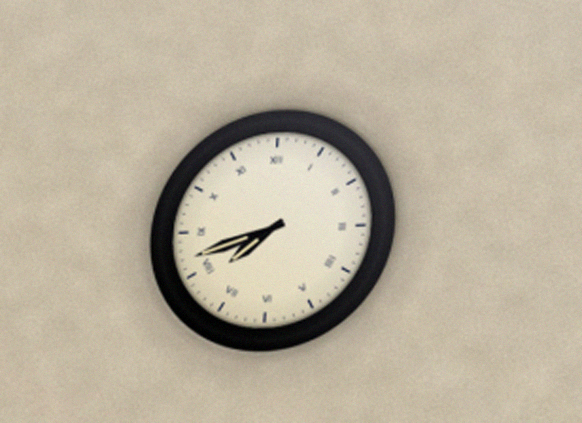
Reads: 7 h 42 min
